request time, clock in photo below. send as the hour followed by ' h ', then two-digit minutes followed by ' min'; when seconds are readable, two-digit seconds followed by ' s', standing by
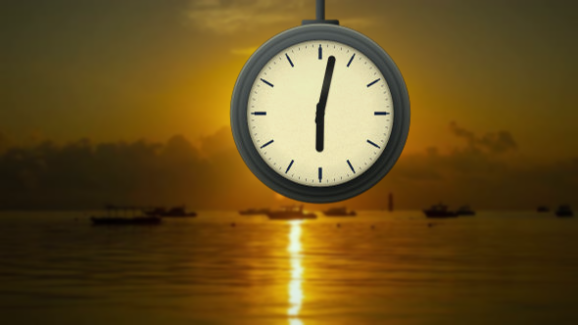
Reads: 6 h 02 min
